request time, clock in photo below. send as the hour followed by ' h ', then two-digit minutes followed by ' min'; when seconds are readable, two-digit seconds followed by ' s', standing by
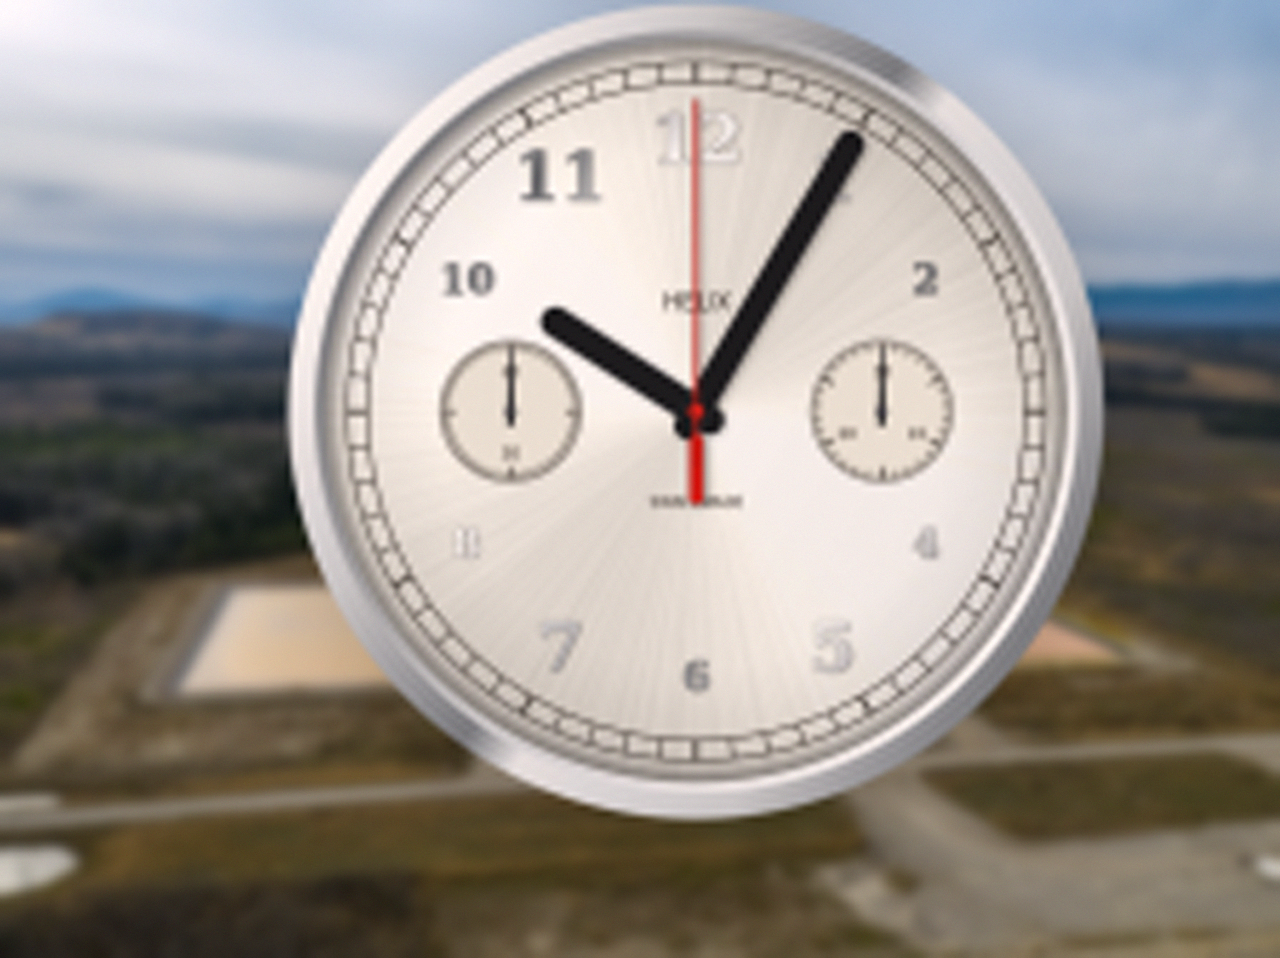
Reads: 10 h 05 min
